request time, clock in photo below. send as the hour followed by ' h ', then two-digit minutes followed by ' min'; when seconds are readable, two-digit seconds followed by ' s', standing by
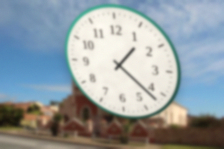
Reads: 1 h 22 min
